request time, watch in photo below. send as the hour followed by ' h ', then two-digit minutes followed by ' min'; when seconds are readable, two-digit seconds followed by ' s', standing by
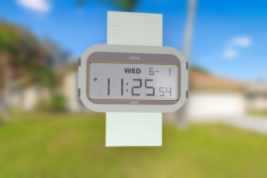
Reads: 11 h 25 min
